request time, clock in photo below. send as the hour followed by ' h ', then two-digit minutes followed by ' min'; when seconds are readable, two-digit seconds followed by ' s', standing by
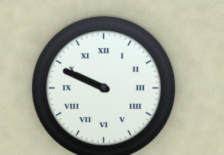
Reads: 9 h 49 min
